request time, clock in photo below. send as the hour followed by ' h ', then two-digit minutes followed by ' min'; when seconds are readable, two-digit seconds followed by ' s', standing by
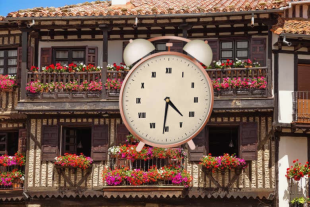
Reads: 4 h 31 min
